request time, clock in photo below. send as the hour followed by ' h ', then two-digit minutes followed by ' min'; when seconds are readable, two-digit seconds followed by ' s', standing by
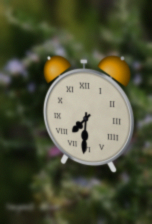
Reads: 7 h 31 min
